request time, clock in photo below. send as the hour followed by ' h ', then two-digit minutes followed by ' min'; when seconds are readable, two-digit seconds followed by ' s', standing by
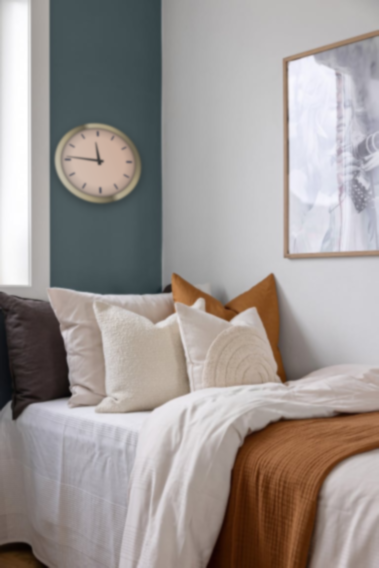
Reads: 11 h 46 min
